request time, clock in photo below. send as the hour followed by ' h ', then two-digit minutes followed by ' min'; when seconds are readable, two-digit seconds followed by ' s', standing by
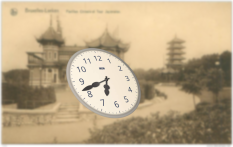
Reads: 6 h 42 min
